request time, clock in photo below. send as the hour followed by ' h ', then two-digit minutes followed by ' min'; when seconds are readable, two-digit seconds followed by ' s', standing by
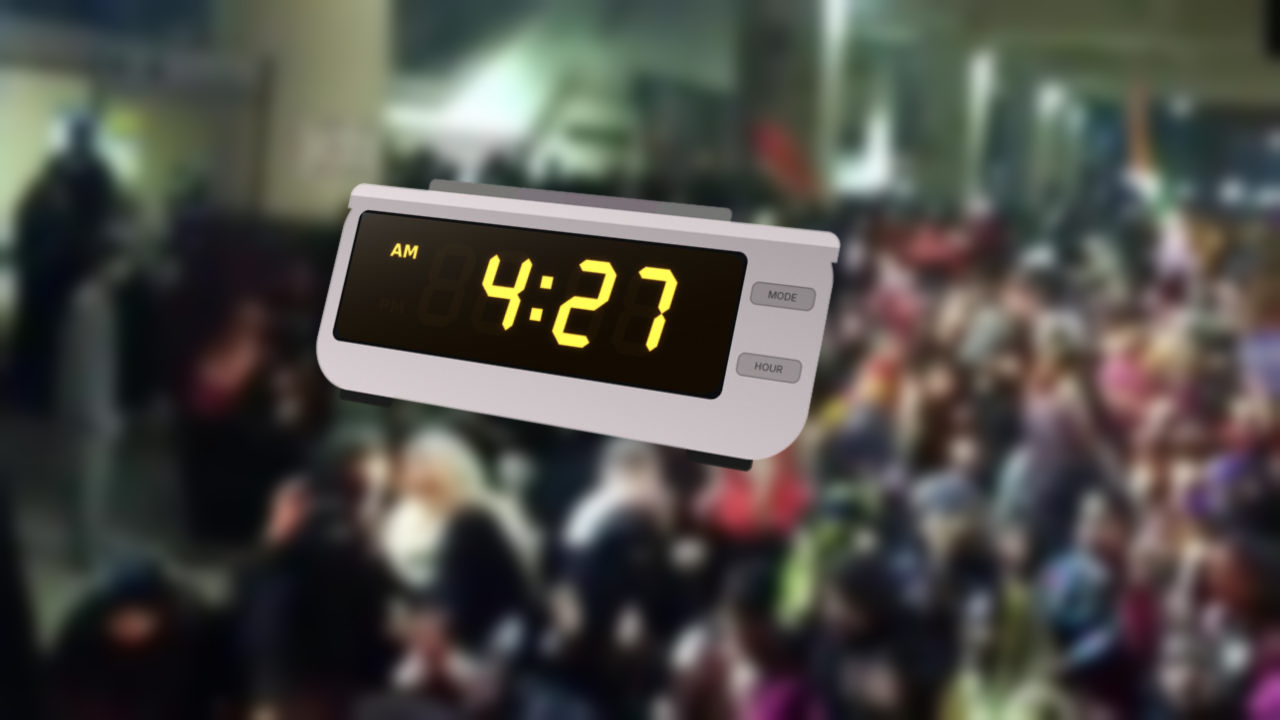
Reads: 4 h 27 min
